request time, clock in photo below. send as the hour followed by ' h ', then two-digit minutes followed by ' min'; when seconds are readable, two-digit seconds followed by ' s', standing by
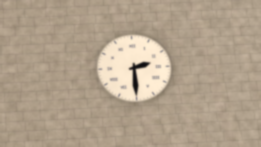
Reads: 2 h 30 min
